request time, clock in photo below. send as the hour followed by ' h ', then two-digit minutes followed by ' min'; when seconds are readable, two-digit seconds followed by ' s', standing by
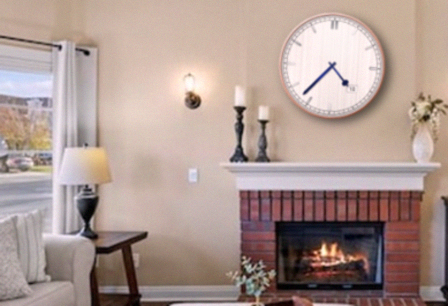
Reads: 4 h 37 min
